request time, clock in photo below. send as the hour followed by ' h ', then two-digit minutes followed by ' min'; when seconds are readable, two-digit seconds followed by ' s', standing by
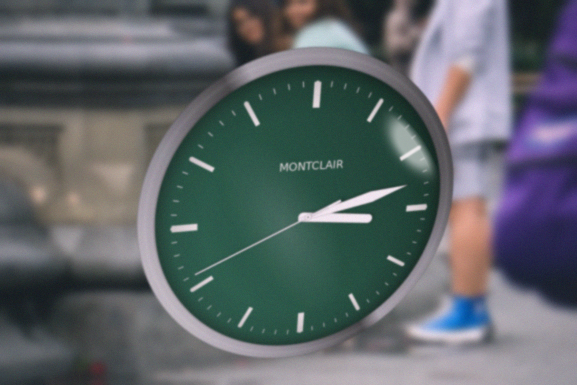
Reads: 3 h 12 min 41 s
